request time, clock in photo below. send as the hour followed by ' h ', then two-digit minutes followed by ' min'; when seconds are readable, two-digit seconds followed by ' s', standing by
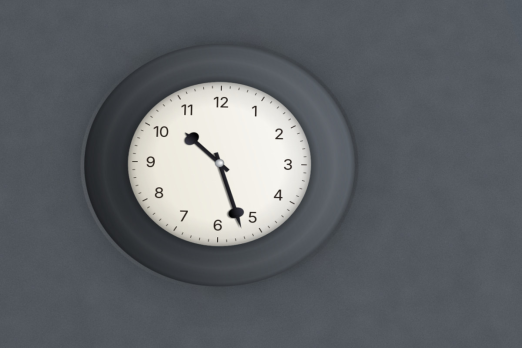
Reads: 10 h 27 min
